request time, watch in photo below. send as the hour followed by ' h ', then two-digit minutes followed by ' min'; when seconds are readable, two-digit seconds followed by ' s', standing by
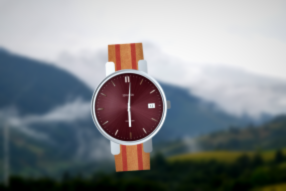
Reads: 6 h 01 min
